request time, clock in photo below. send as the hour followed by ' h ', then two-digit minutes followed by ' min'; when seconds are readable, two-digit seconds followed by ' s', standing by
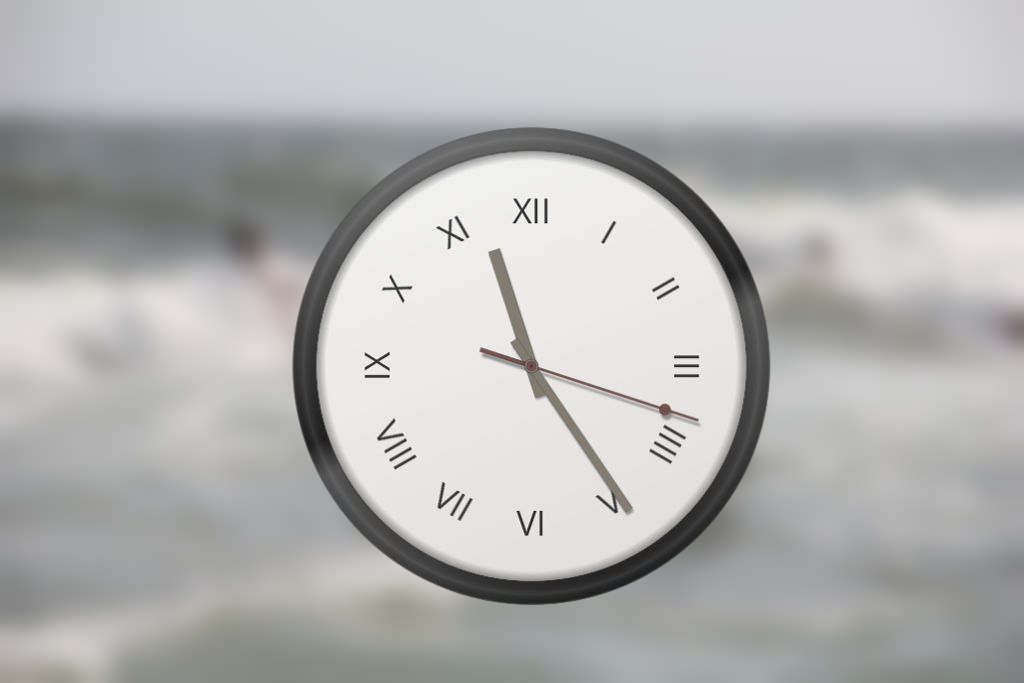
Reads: 11 h 24 min 18 s
